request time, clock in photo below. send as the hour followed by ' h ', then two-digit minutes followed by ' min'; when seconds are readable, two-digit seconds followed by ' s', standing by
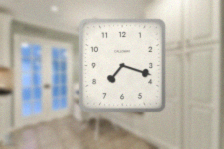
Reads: 7 h 18 min
